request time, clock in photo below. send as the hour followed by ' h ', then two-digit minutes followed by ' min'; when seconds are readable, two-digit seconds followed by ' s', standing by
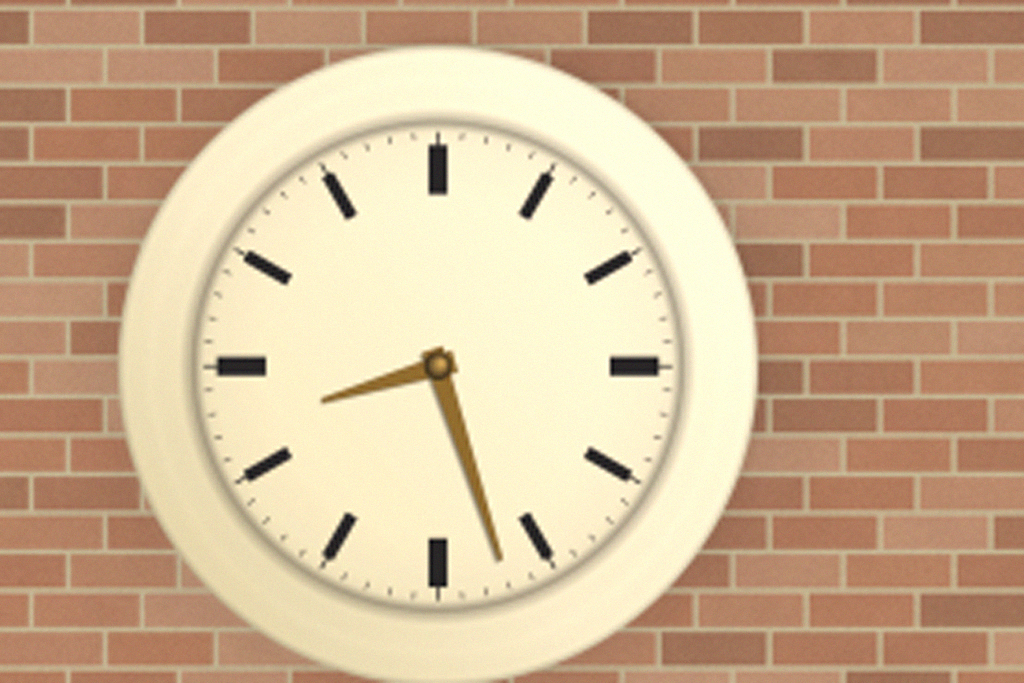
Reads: 8 h 27 min
